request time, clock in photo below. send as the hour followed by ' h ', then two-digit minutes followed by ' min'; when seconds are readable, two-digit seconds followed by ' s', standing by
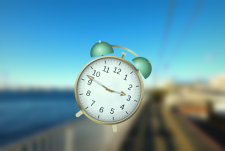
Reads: 2 h 47 min
